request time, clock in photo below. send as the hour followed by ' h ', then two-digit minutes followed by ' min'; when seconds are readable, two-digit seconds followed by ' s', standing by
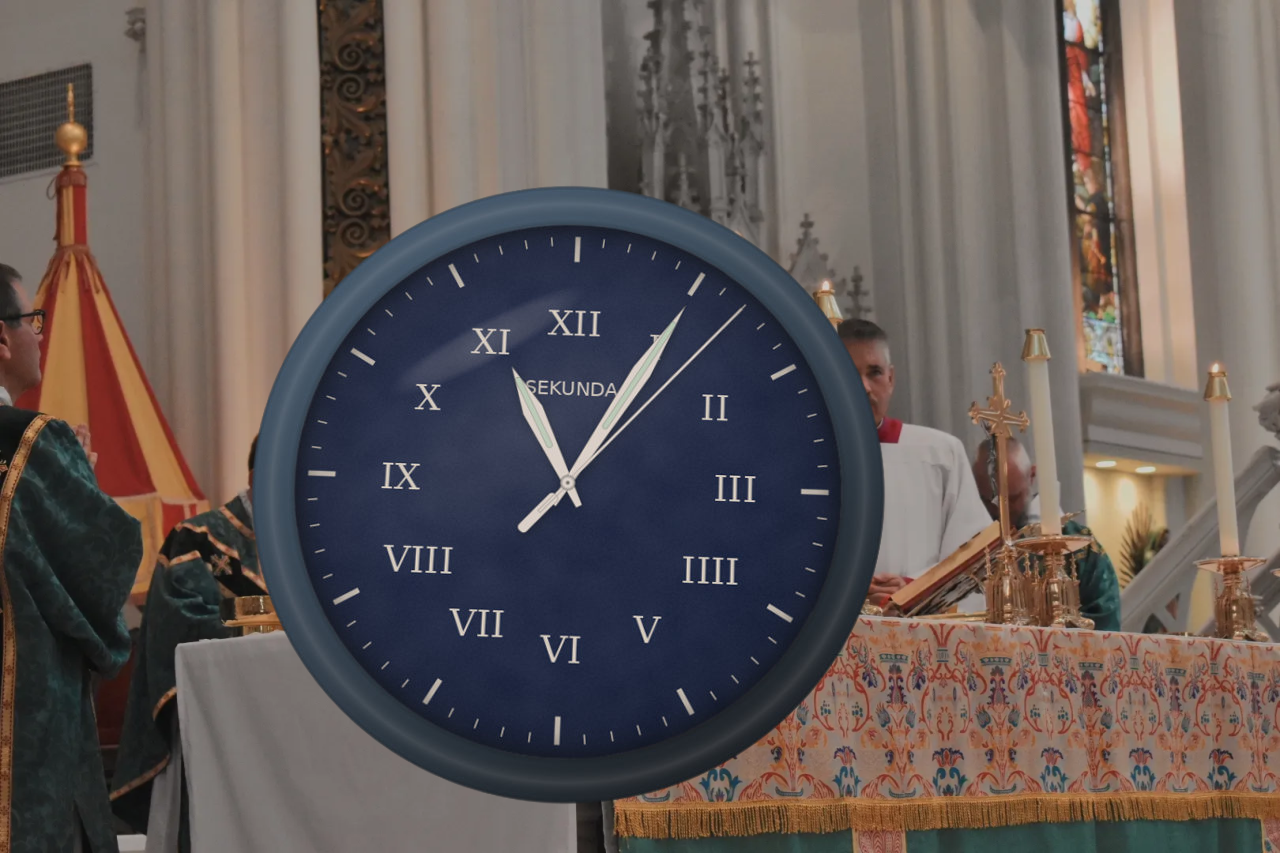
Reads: 11 h 05 min 07 s
